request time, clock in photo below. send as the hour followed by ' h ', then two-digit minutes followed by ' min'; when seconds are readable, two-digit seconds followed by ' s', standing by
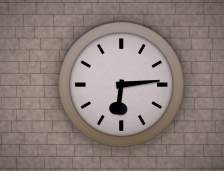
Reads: 6 h 14 min
